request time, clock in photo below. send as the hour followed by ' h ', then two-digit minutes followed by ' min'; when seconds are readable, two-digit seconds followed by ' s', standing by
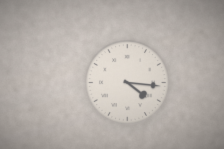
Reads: 4 h 16 min
